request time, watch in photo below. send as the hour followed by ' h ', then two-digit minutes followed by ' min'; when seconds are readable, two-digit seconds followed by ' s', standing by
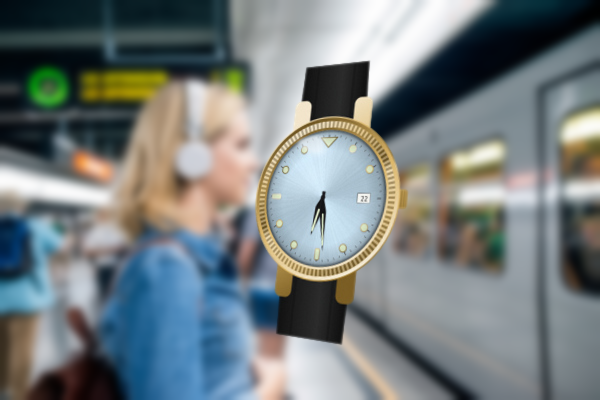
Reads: 6 h 29 min
